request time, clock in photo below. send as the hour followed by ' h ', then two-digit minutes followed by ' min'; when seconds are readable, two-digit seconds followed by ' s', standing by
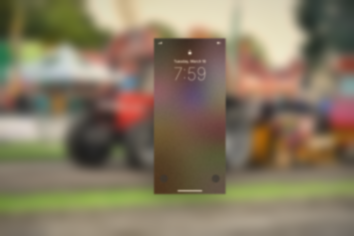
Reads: 7 h 59 min
